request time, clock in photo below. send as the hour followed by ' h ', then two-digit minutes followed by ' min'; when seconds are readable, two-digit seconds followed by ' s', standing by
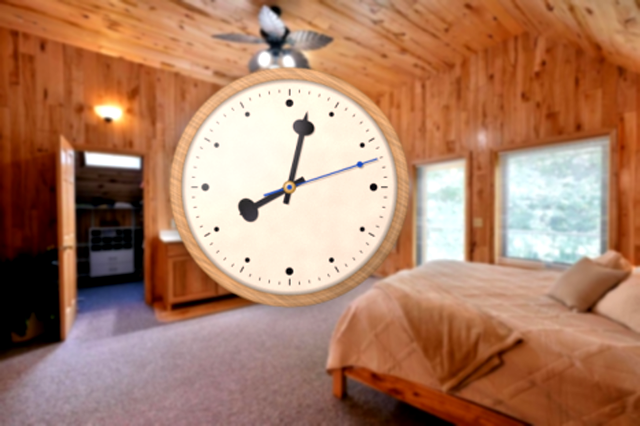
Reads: 8 h 02 min 12 s
